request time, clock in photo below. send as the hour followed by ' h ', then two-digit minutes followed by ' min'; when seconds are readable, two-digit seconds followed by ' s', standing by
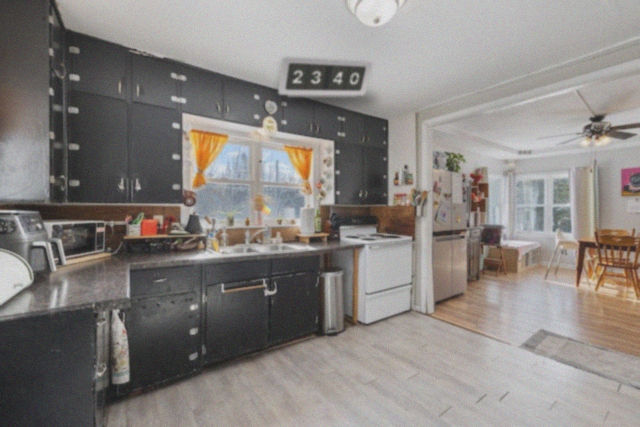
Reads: 23 h 40 min
